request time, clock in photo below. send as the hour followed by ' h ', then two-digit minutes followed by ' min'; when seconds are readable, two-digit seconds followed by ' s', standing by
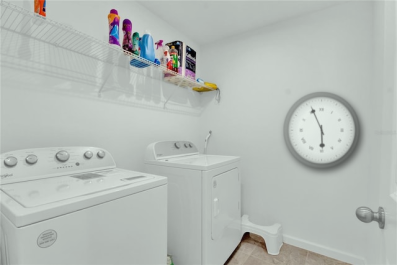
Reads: 5 h 56 min
